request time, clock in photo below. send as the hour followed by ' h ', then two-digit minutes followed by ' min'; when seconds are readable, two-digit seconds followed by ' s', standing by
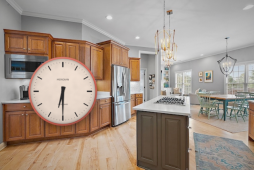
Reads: 6 h 30 min
